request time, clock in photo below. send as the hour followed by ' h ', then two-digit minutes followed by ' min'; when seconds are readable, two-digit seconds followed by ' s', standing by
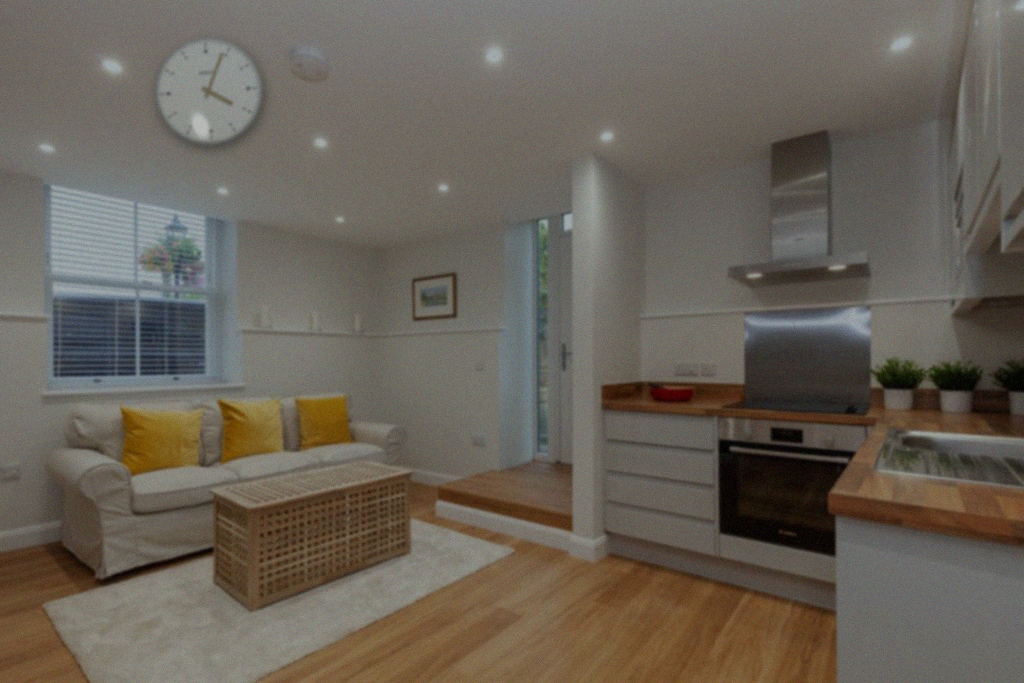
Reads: 4 h 04 min
